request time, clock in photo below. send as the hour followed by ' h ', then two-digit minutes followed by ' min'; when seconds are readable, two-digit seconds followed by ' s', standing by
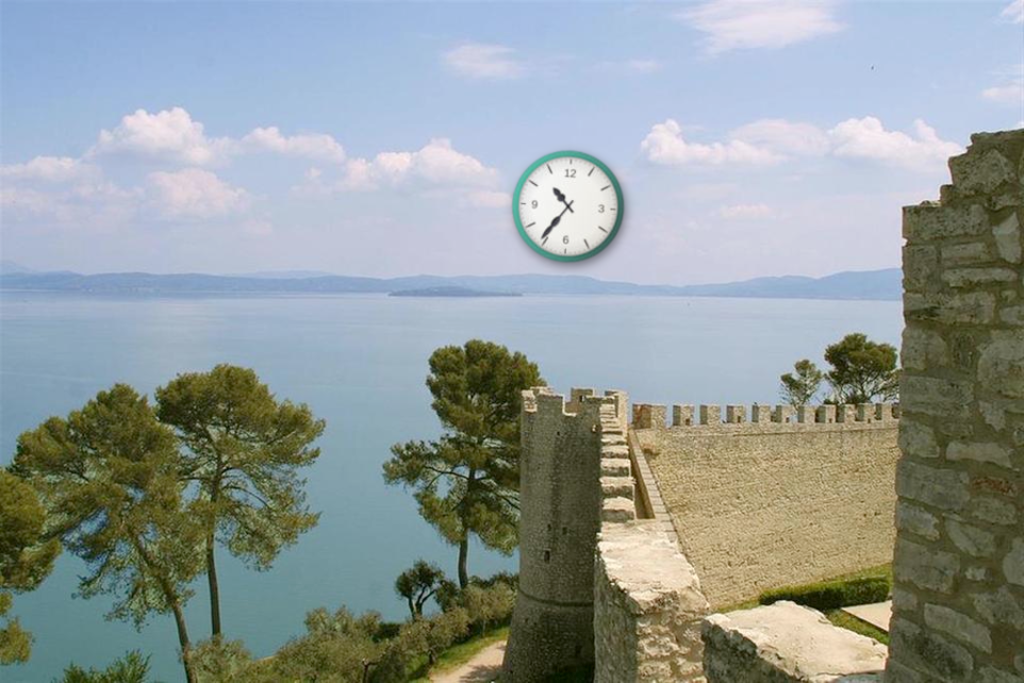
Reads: 10 h 36 min
